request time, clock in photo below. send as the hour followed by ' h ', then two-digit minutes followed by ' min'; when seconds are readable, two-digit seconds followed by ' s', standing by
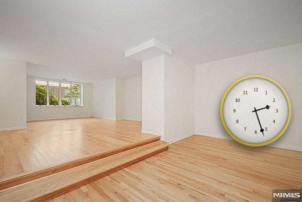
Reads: 2 h 27 min
